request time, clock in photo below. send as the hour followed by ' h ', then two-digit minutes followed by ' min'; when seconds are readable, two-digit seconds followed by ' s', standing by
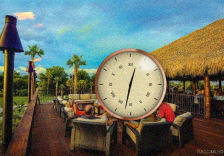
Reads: 12 h 32 min
